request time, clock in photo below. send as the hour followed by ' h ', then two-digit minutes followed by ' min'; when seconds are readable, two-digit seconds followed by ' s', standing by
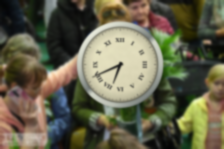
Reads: 6 h 41 min
